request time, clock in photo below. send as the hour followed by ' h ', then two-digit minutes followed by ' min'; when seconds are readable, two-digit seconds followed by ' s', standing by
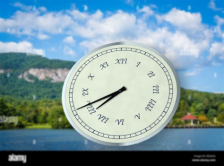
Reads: 7 h 41 min
